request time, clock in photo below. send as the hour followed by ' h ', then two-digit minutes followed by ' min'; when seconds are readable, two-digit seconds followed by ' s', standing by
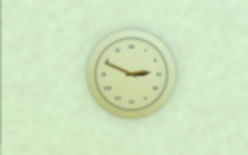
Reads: 2 h 49 min
